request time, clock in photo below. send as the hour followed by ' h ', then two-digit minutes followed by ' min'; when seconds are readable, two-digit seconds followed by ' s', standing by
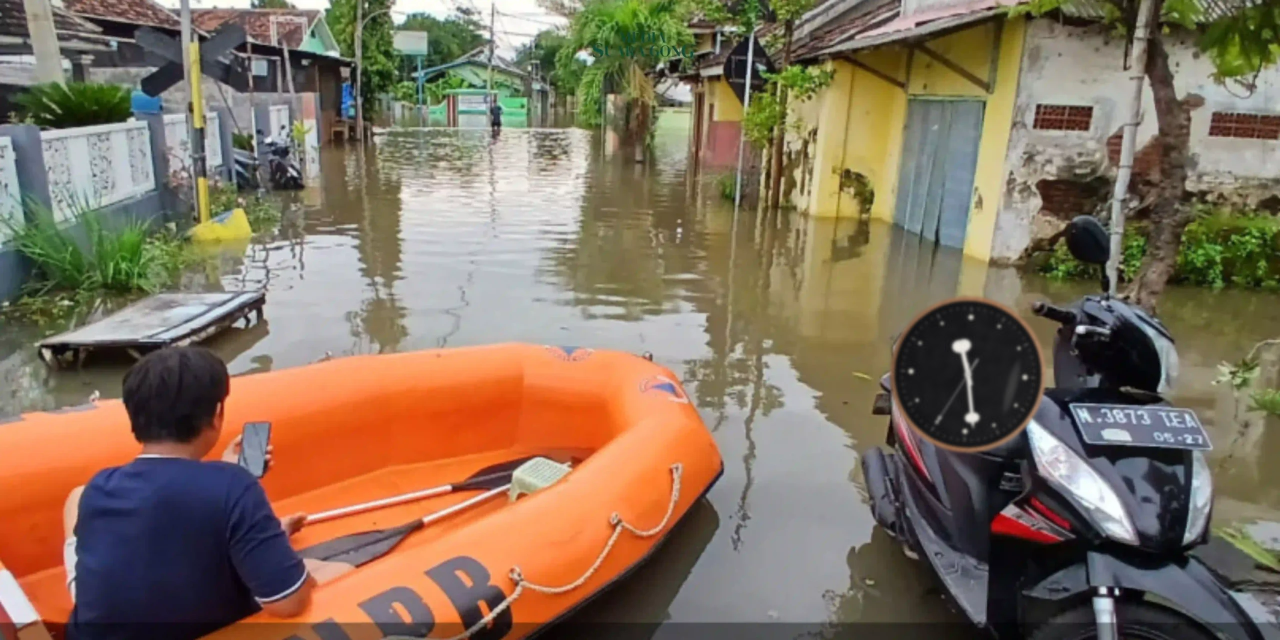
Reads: 11 h 28 min 35 s
